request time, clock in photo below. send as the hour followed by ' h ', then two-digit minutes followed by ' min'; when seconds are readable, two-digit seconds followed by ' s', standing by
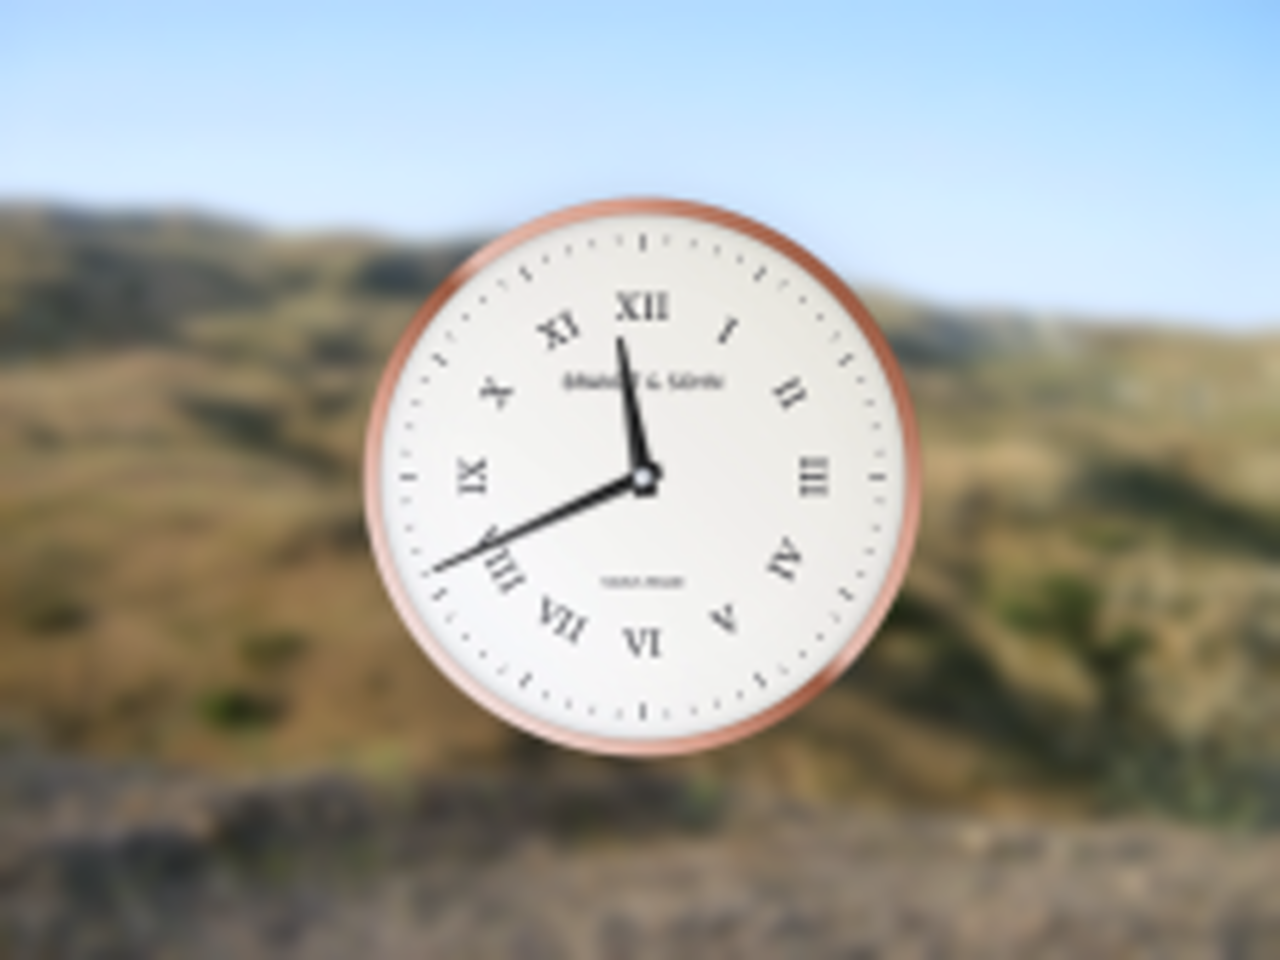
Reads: 11 h 41 min
